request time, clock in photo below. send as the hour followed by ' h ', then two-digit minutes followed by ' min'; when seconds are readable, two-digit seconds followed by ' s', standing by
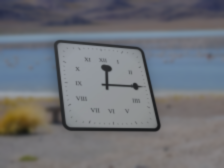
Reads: 12 h 15 min
